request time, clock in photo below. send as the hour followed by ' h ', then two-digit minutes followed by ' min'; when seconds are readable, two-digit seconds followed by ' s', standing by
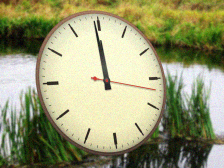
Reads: 11 h 59 min 17 s
